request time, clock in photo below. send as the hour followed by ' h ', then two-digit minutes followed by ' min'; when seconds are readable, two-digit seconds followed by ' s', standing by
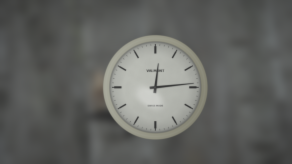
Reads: 12 h 14 min
